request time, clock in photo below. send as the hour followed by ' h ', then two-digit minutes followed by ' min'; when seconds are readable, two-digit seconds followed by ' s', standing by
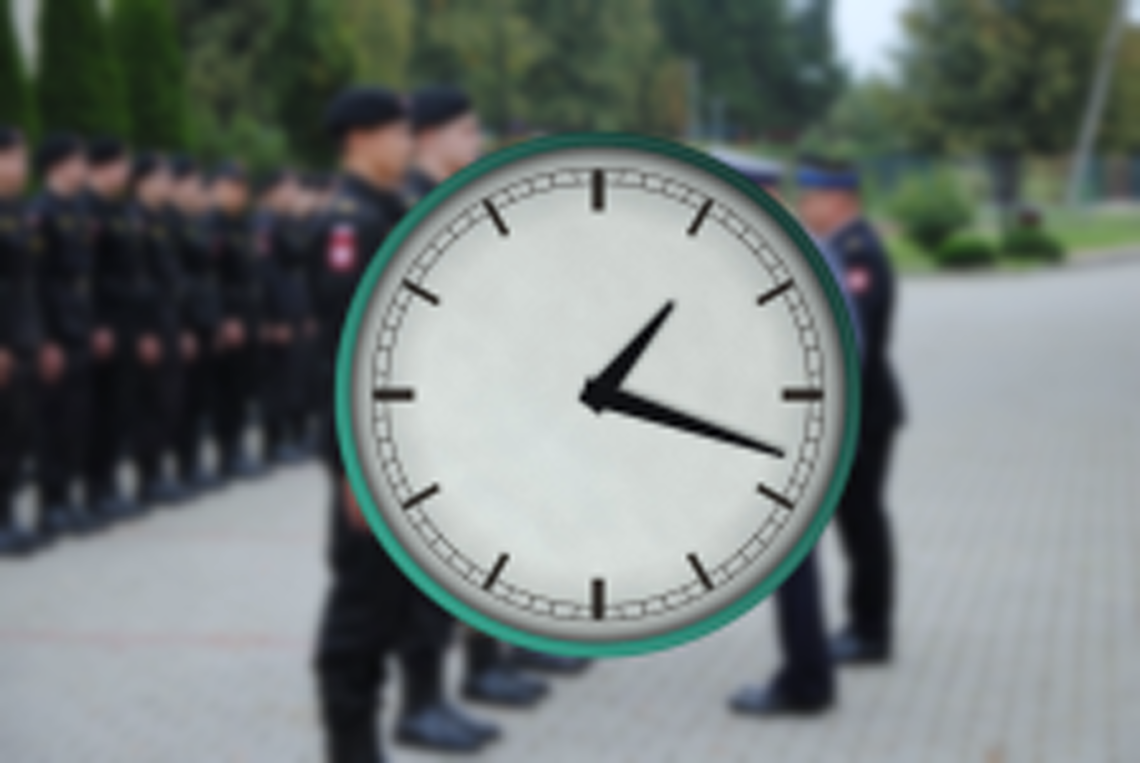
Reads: 1 h 18 min
